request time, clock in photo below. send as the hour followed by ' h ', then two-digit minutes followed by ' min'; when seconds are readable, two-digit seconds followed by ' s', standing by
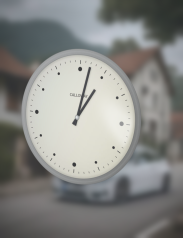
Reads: 1 h 02 min
